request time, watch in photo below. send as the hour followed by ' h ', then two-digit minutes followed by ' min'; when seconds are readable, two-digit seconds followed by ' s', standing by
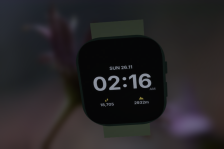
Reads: 2 h 16 min
